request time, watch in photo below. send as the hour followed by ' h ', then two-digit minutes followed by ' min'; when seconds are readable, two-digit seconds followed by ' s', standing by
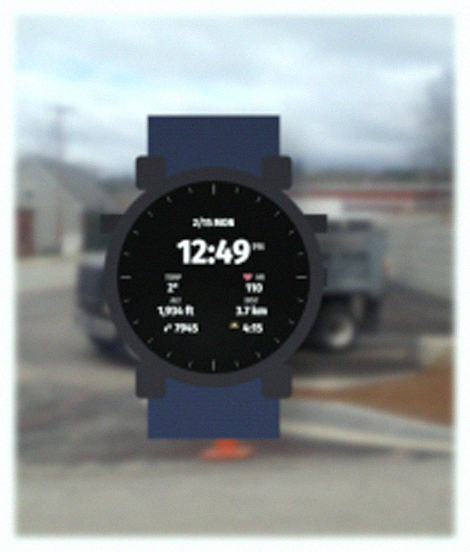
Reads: 12 h 49 min
